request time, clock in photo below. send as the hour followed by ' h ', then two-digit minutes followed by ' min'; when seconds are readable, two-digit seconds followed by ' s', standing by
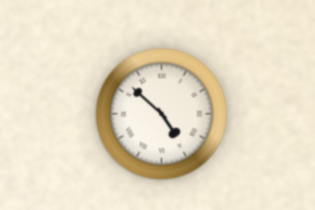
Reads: 4 h 52 min
